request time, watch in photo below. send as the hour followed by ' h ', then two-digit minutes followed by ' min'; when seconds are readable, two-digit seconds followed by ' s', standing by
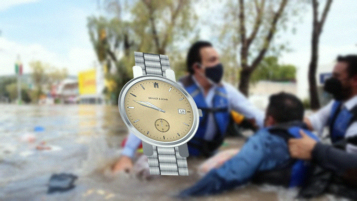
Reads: 9 h 48 min
